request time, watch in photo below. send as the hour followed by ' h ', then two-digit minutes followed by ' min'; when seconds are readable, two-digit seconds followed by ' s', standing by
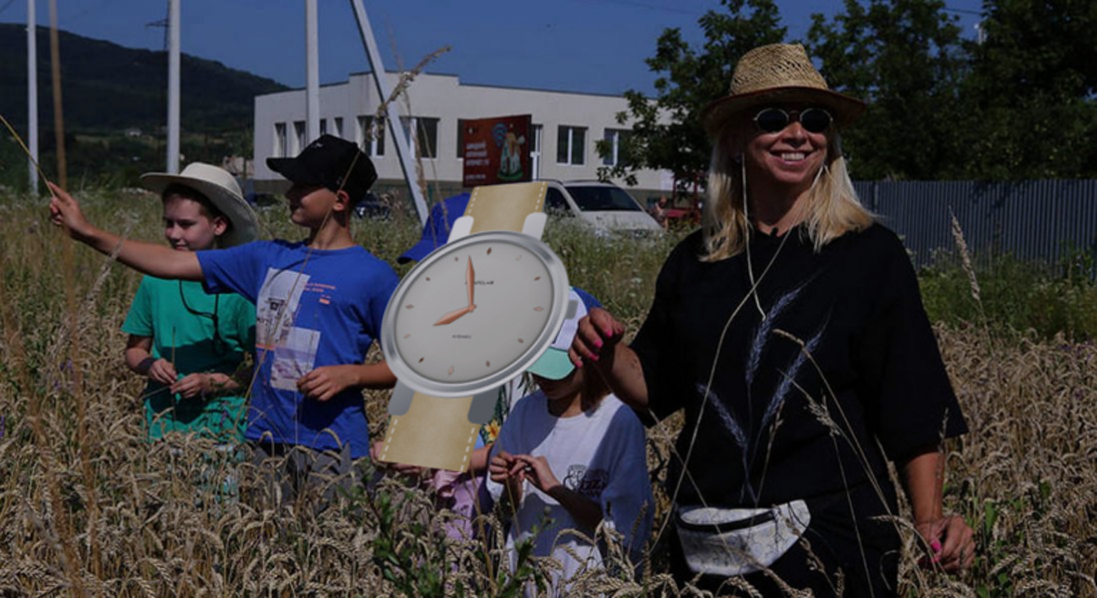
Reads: 7 h 57 min
